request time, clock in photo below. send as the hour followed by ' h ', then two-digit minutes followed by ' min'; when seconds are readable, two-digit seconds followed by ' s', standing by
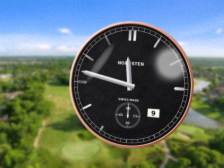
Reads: 11 h 47 min
